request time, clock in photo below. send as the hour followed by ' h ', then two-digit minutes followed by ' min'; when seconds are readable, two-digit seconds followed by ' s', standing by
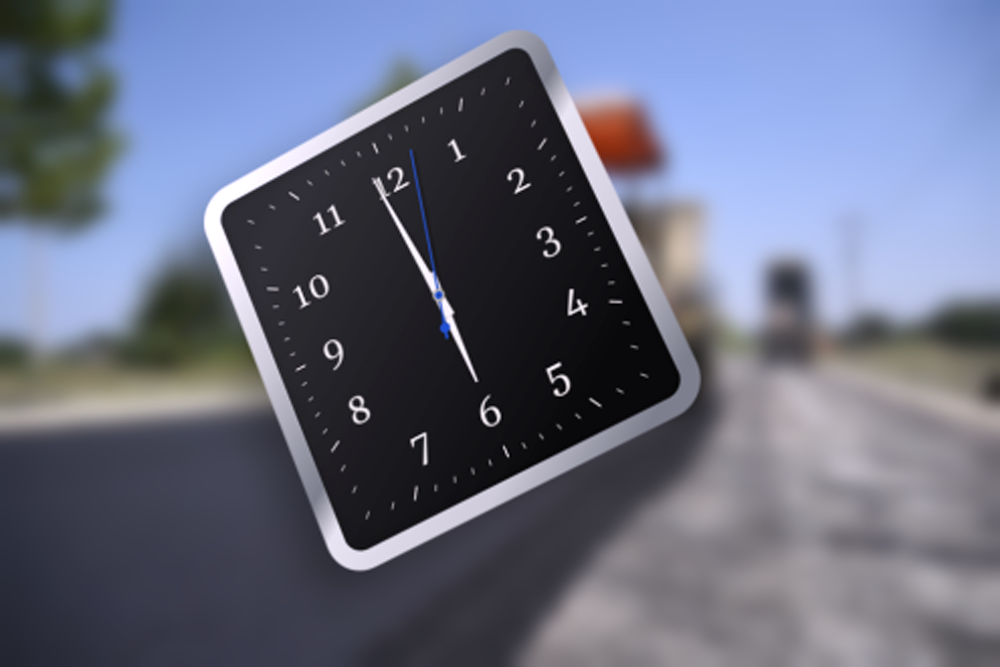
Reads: 5 h 59 min 02 s
